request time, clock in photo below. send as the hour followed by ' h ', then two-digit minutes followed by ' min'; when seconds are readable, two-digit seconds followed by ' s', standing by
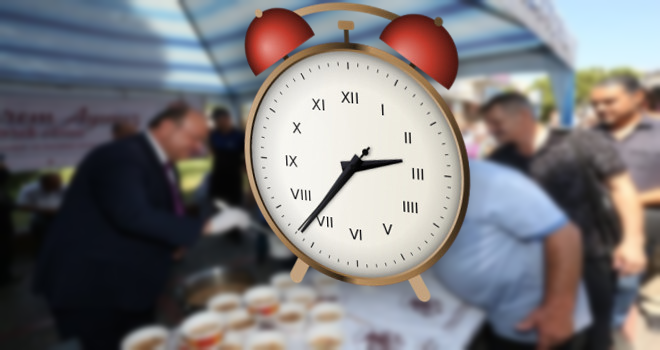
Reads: 2 h 36 min 37 s
